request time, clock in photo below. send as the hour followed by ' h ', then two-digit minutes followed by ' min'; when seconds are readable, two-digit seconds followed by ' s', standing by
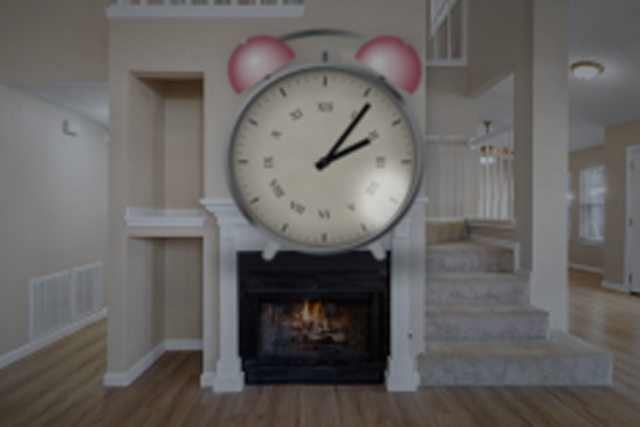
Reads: 2 h 06 min
